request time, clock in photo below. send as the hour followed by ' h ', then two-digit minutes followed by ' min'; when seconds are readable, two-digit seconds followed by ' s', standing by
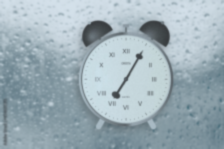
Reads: 7 h 05 min
